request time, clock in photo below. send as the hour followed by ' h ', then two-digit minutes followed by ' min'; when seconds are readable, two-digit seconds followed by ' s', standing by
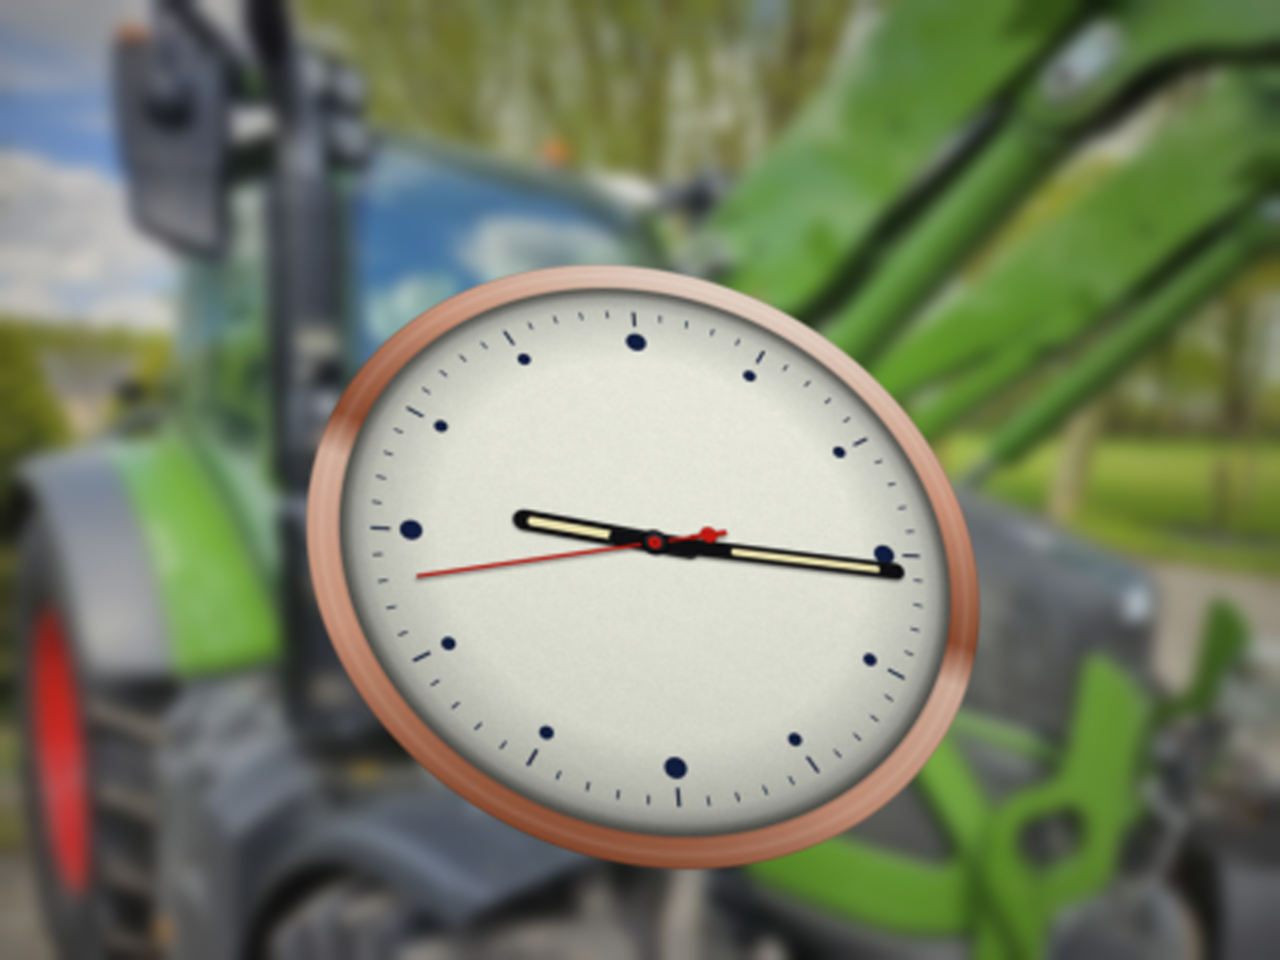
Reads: 9 h 15 min 43 s
